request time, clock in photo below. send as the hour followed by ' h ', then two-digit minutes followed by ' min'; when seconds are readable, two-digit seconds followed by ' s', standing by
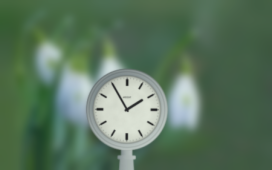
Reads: 1 h 55 min
